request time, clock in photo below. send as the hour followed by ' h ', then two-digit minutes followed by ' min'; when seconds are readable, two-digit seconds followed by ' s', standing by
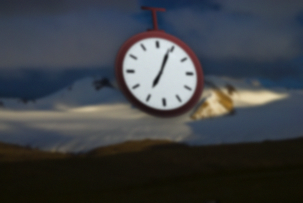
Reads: 7 h 04 min
